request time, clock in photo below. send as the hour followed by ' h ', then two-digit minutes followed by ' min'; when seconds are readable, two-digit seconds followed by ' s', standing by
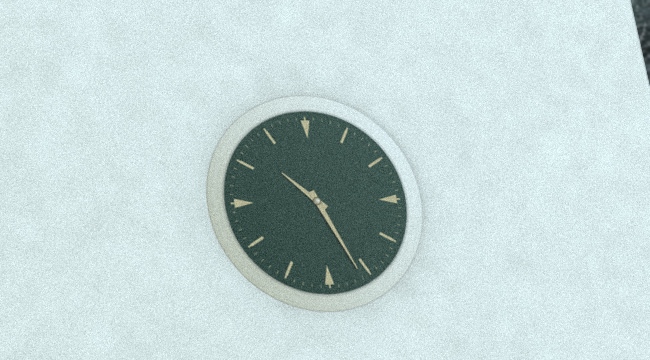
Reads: 10 h 26 min
